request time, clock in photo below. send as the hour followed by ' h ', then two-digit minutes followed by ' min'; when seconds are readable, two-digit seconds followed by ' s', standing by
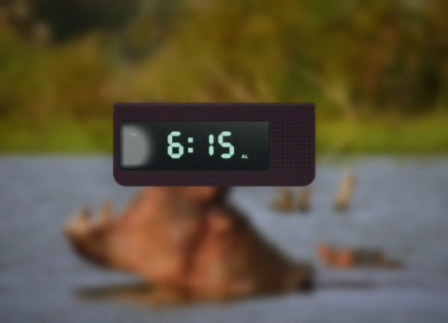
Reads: 6 h 15 min
